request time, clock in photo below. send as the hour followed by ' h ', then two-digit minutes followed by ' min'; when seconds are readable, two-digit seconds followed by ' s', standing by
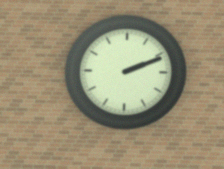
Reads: 2 h 11 min
